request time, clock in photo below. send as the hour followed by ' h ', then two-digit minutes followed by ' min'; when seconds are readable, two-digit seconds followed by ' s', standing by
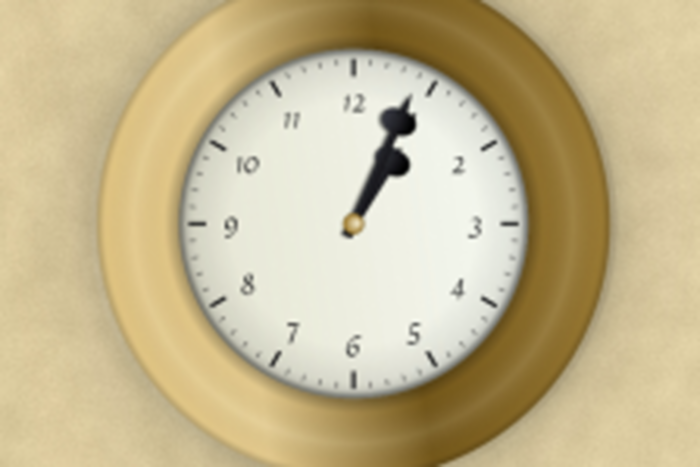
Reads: 1 h 04 min
